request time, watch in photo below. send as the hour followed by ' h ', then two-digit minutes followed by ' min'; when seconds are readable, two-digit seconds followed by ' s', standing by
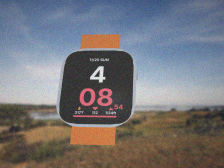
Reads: 4 h 08 min
